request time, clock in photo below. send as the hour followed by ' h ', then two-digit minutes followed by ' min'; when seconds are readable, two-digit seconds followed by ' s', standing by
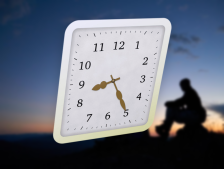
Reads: 8 h 25 min
